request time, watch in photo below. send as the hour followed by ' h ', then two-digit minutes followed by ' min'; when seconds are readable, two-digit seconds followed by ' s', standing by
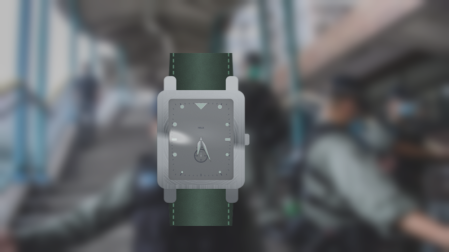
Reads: 6 h 26 min
